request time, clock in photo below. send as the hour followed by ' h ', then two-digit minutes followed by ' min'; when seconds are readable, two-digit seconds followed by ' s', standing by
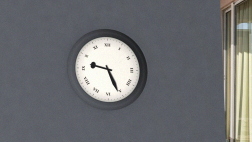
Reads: 9 h 26 min
